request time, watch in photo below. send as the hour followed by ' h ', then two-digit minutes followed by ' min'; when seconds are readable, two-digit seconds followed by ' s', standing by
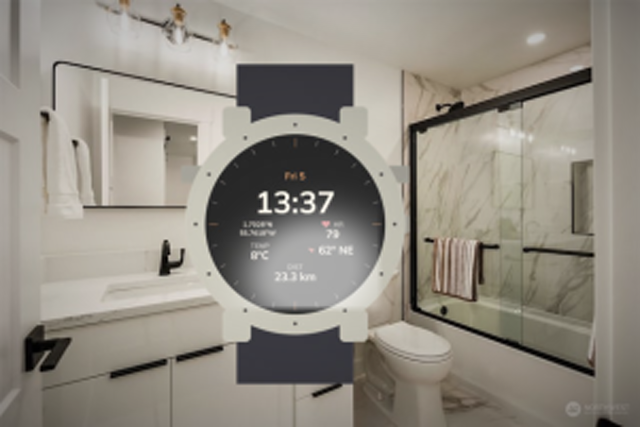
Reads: 13 h 37 min
